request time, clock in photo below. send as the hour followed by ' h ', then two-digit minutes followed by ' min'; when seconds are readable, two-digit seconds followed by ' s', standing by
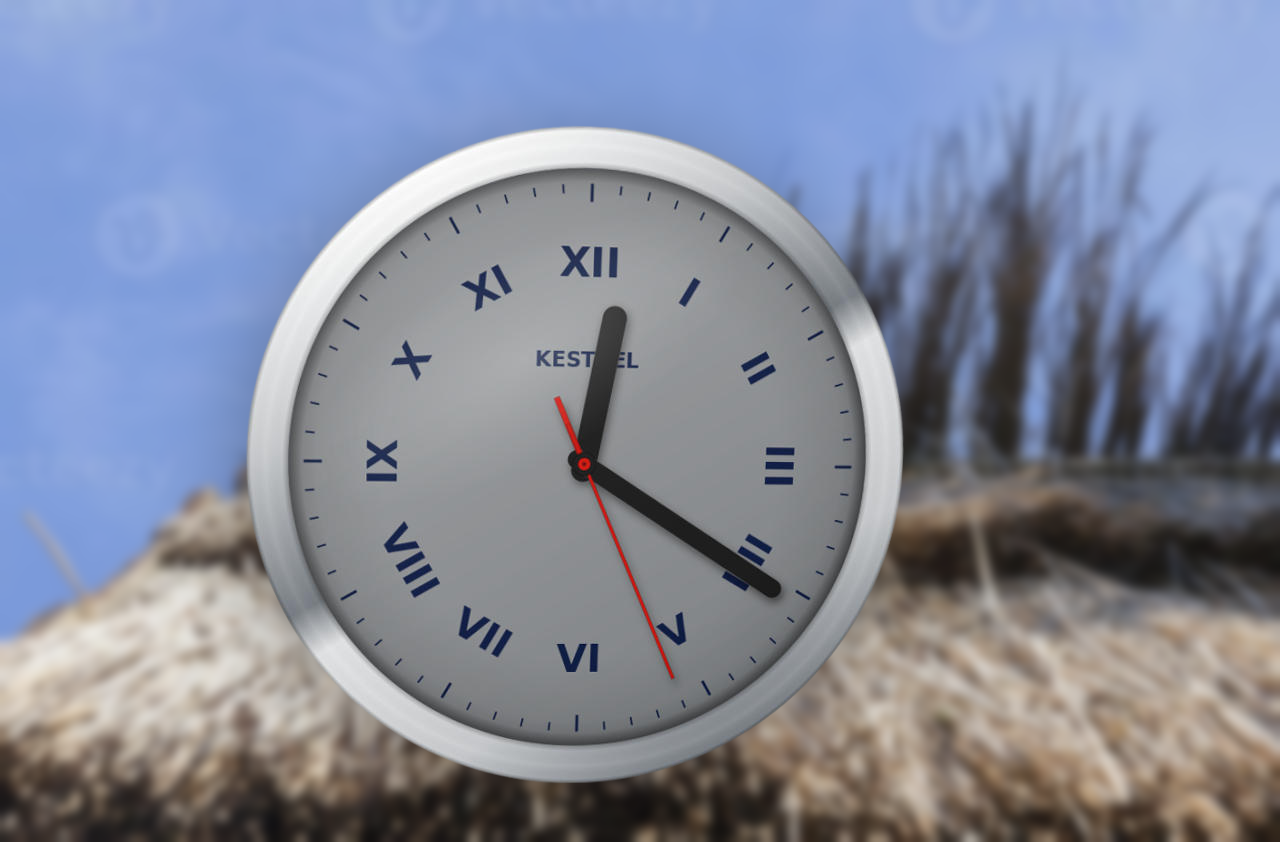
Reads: 12 h 20 min 26 s
